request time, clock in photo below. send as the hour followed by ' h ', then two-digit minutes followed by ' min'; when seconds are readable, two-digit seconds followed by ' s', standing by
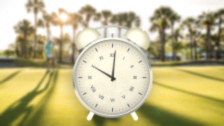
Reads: 10 h 01 min
